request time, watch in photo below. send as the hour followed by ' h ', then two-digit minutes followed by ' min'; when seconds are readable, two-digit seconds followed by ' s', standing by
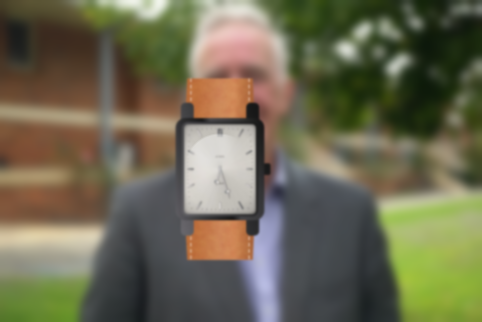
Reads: 6 h 27 min
